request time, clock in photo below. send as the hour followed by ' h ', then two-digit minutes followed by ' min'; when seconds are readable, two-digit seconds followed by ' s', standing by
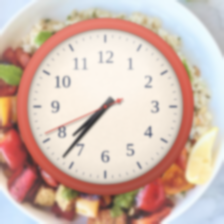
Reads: 7 h 36 min 41 s
